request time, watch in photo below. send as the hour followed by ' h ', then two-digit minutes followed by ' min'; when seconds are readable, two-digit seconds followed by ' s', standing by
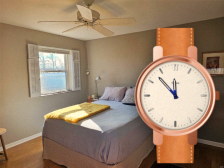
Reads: 11 h 53 min
